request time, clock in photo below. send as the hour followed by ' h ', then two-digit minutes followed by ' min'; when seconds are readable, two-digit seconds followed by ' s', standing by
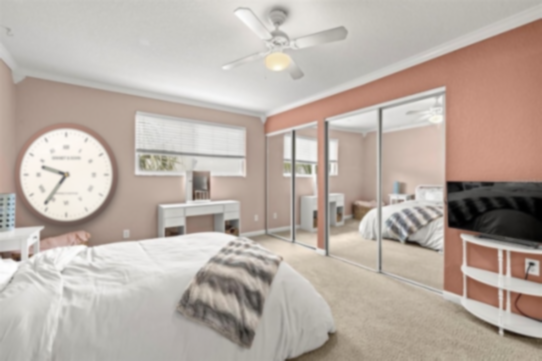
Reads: 9 h 36 min
